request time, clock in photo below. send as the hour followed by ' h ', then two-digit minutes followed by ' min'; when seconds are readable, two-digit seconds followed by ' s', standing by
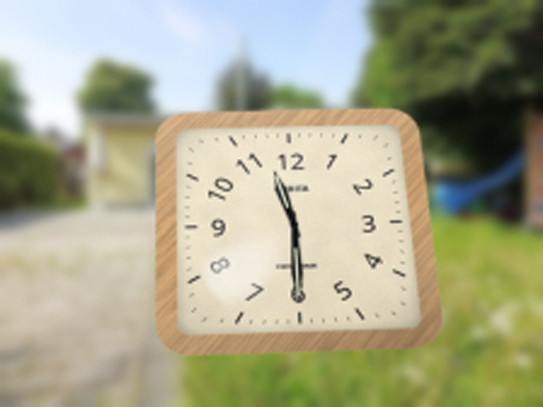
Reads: 11 h 30 min
